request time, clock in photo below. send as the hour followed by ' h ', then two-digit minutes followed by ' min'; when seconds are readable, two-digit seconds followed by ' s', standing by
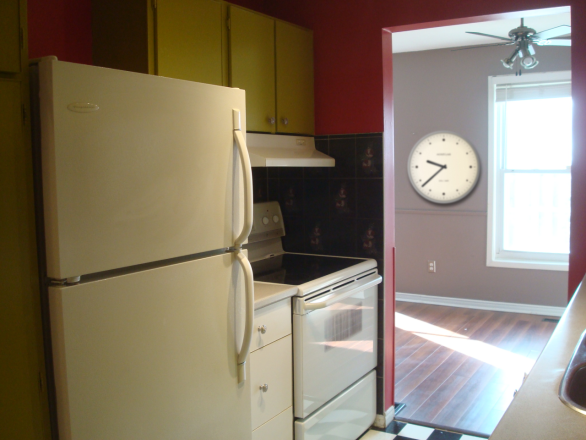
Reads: 9 h 38 min
